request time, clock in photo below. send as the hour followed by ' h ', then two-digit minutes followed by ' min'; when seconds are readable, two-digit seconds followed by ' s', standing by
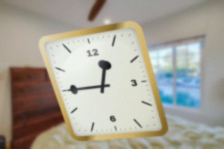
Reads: 12 h 45 min
